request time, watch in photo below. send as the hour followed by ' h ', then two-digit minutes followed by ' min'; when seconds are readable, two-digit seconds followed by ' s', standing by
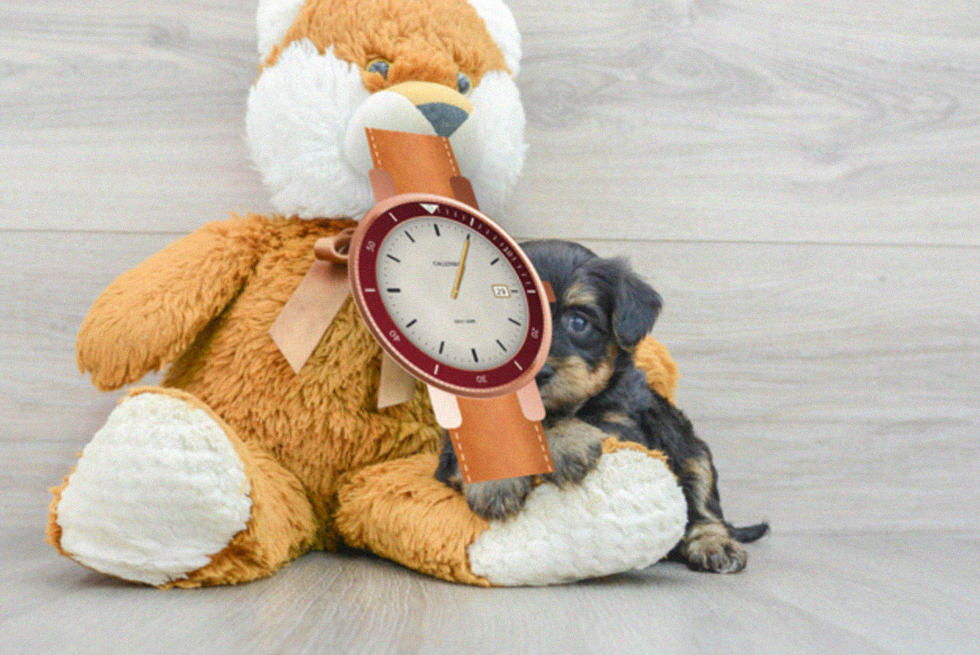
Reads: 1 h 05 min
